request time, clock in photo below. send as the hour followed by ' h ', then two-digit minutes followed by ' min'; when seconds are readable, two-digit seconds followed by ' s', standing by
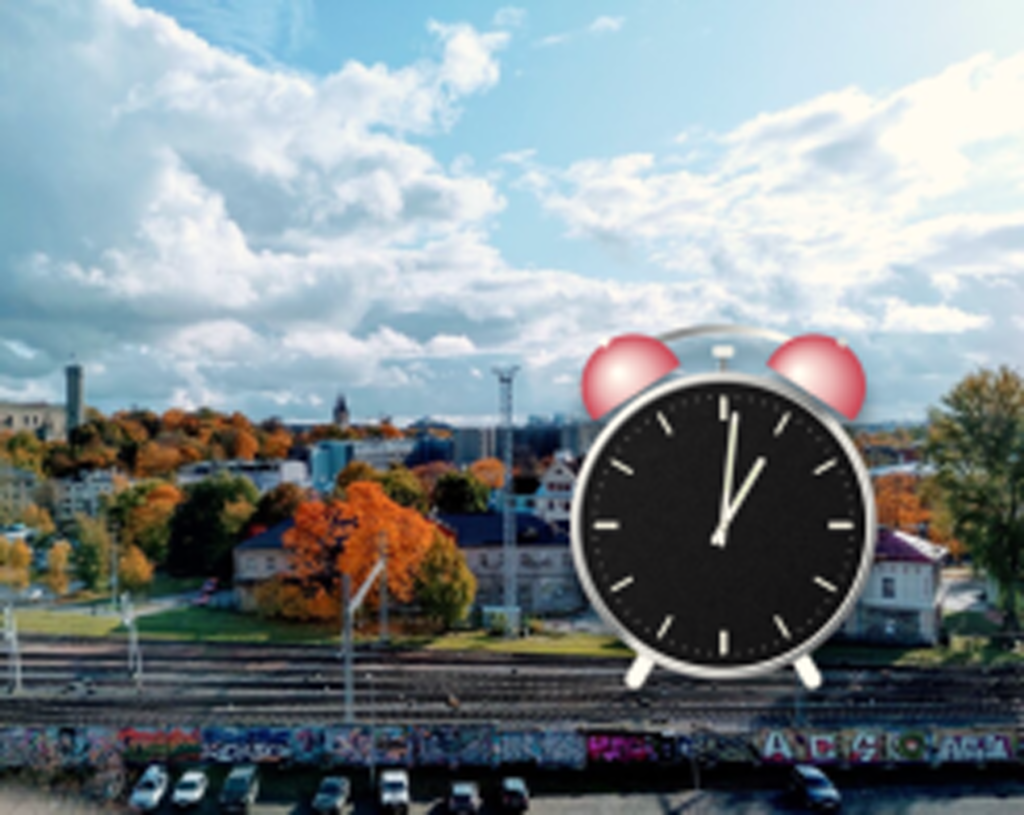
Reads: 1 h 01 min
